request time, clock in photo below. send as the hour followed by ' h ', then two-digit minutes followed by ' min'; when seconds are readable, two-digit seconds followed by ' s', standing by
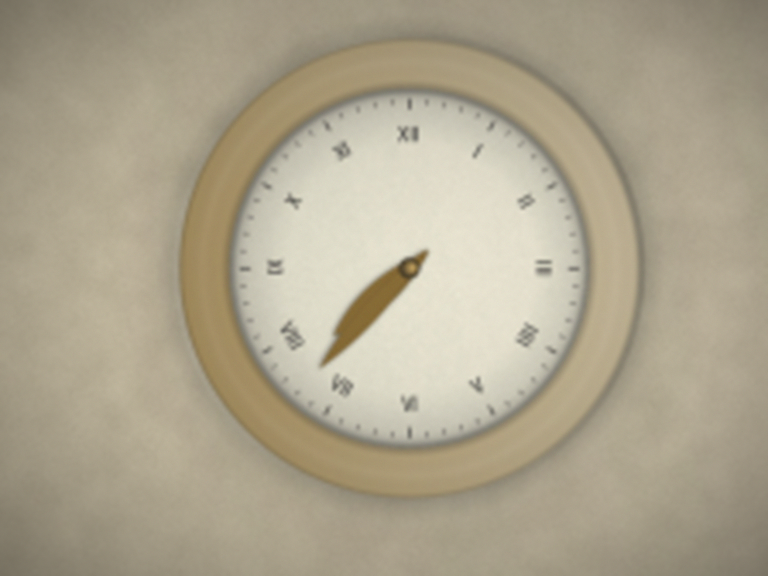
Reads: 7 h 37 min
